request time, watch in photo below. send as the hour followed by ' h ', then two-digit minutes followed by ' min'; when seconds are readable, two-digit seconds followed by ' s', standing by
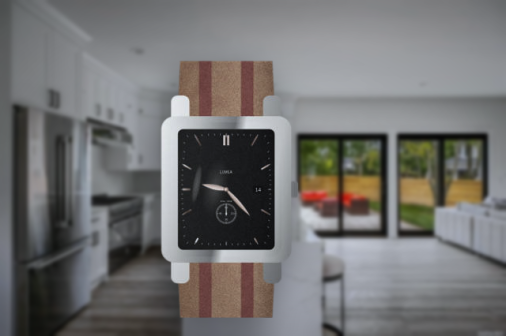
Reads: 9 h 23 min
